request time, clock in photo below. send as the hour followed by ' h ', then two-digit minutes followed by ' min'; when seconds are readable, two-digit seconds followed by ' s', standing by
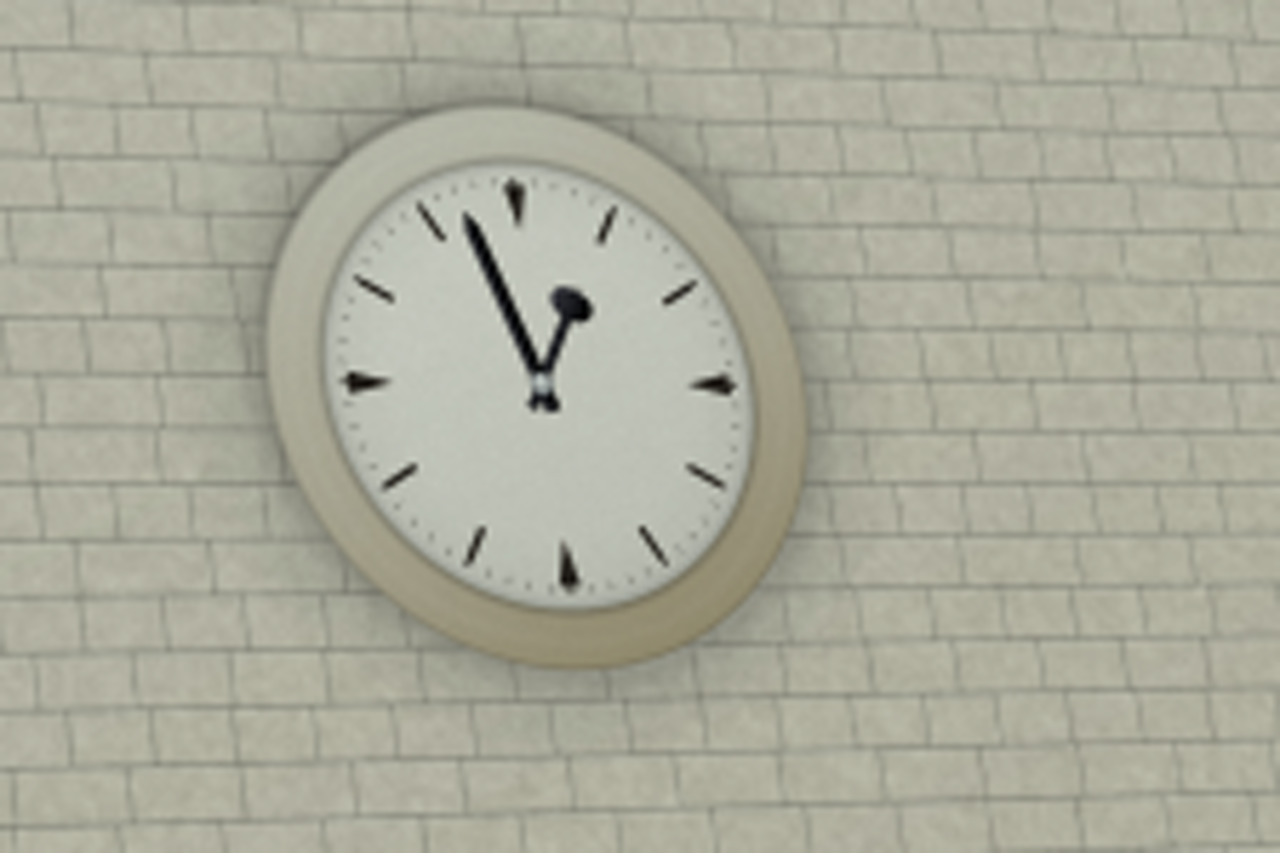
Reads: 12 h 57 min
